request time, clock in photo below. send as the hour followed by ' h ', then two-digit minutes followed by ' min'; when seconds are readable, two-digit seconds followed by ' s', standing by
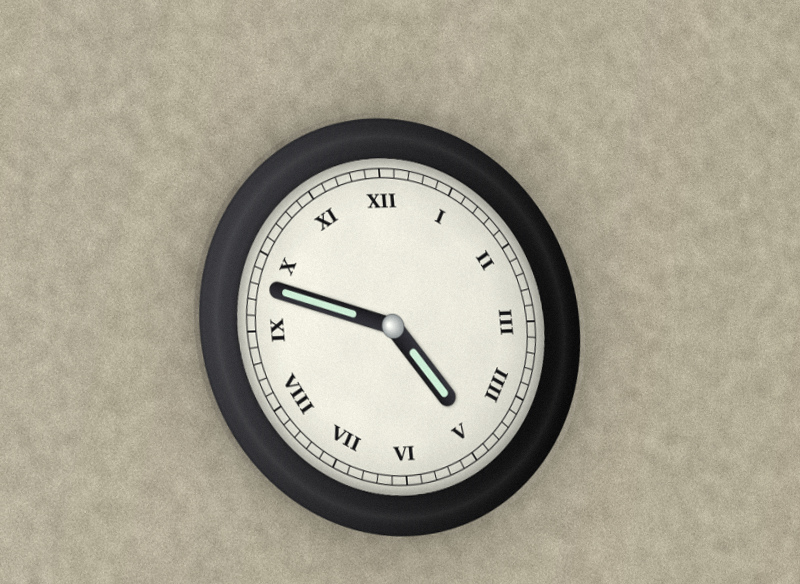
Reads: 4 h 48 min
